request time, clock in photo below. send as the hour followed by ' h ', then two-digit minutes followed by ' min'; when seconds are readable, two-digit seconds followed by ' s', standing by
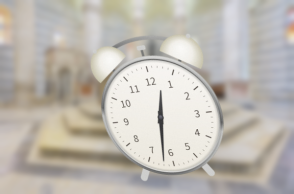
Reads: 12 h 32 min
